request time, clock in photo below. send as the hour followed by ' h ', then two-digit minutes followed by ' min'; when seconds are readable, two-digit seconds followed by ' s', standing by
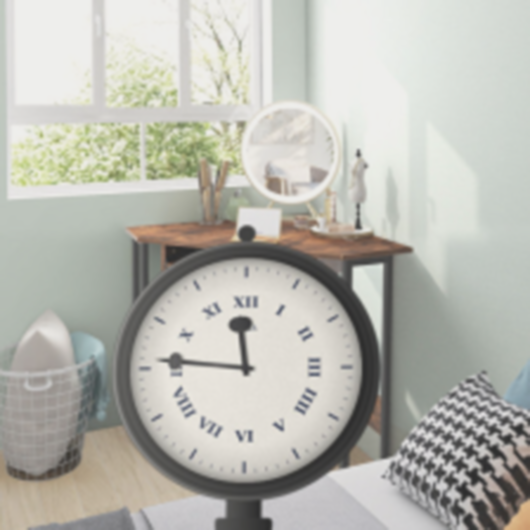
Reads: 11 h 46 min
